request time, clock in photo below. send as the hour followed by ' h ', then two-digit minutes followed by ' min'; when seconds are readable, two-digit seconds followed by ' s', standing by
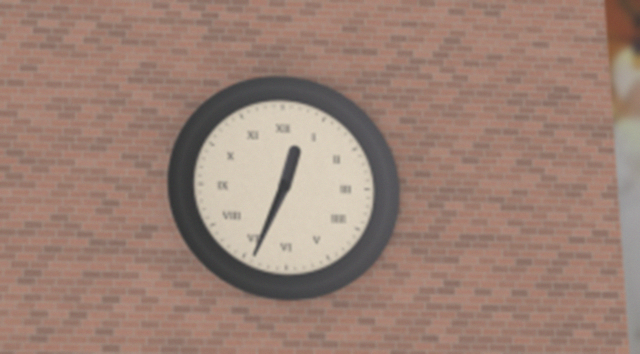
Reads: 12 h 34 min
